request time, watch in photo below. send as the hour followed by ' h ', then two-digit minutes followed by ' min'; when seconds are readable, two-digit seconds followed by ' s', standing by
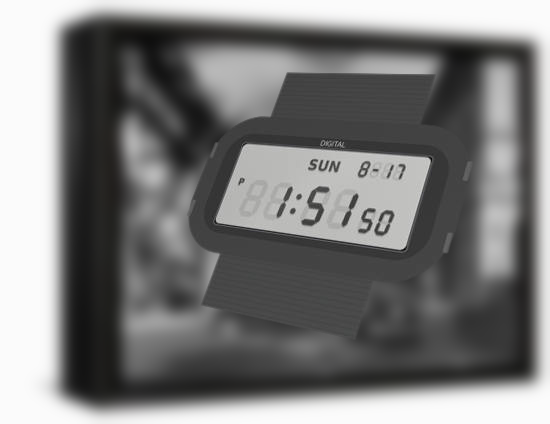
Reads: 1 h 51 min 50 s
